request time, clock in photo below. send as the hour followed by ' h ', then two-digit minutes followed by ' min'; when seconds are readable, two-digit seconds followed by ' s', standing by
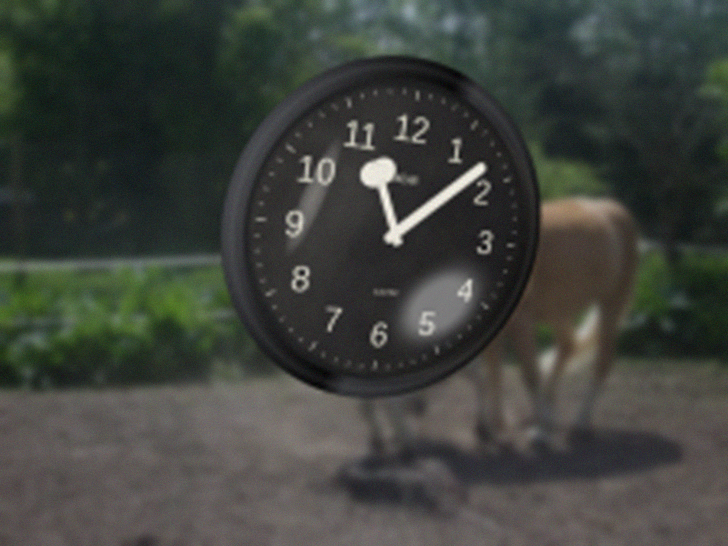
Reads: 11 h 08 min
